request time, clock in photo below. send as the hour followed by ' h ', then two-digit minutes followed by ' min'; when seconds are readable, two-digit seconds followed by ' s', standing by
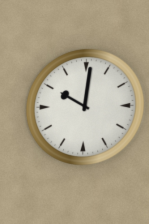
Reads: 10 h 01 min
